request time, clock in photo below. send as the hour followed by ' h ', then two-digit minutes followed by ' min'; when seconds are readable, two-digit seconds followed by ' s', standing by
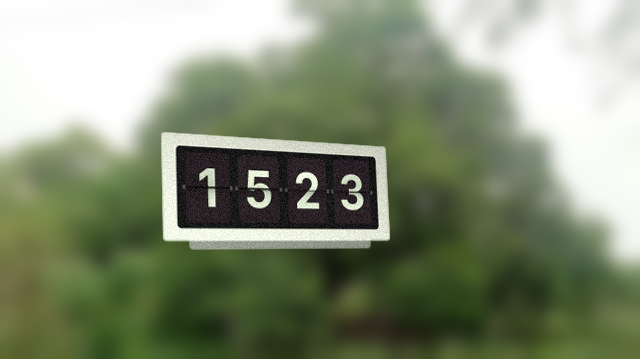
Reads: 15 h 23 min
